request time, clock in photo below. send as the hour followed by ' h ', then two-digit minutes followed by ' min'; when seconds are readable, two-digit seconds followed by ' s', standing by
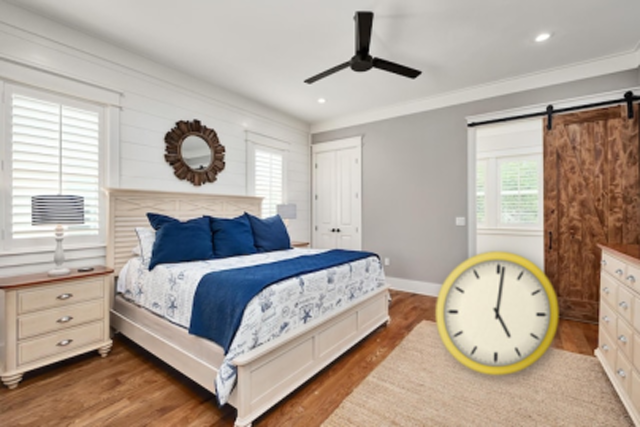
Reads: 5 h 01 min
